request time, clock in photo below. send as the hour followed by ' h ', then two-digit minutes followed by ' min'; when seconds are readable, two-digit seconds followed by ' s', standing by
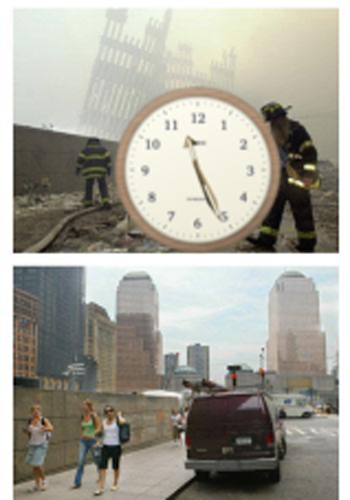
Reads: 11 h 26 min
